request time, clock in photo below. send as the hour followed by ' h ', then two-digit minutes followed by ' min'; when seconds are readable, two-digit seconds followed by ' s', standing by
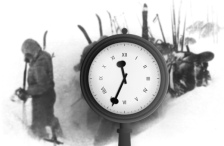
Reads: 11 h 34 min
